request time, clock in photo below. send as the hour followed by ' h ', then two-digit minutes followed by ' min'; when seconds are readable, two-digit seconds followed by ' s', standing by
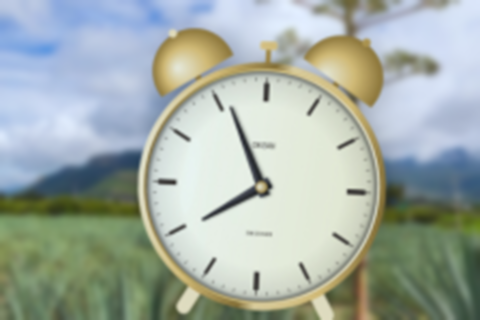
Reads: 7 h 56 min
